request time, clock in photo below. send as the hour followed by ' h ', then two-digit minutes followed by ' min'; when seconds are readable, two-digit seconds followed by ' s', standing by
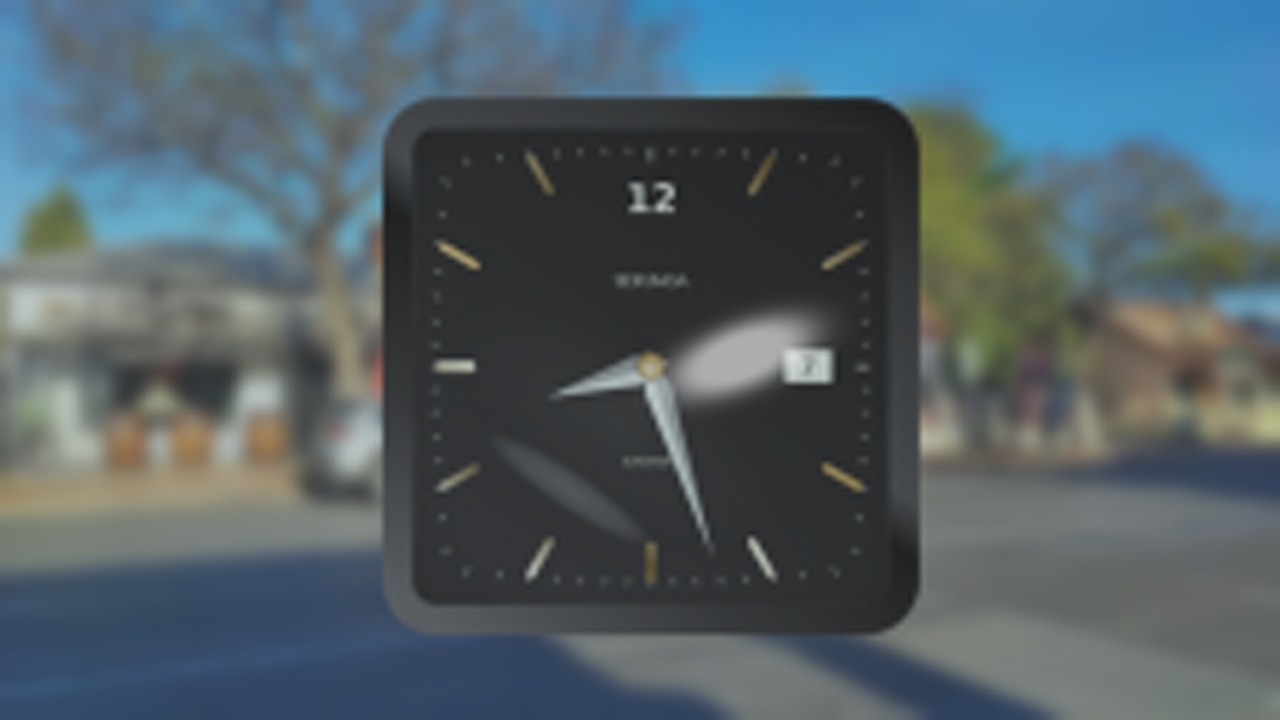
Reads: 8 h 27 min
